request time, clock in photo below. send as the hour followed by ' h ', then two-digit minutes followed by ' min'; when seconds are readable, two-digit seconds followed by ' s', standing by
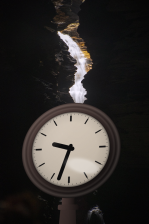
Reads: 9 h 33 min
